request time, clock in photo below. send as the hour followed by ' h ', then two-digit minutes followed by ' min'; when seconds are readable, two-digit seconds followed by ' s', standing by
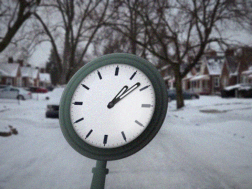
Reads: 1 h 08 min
